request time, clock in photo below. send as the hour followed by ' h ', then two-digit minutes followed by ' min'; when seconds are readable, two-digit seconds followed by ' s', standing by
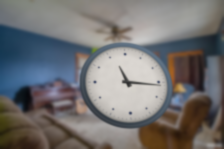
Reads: 11 h 16 min
